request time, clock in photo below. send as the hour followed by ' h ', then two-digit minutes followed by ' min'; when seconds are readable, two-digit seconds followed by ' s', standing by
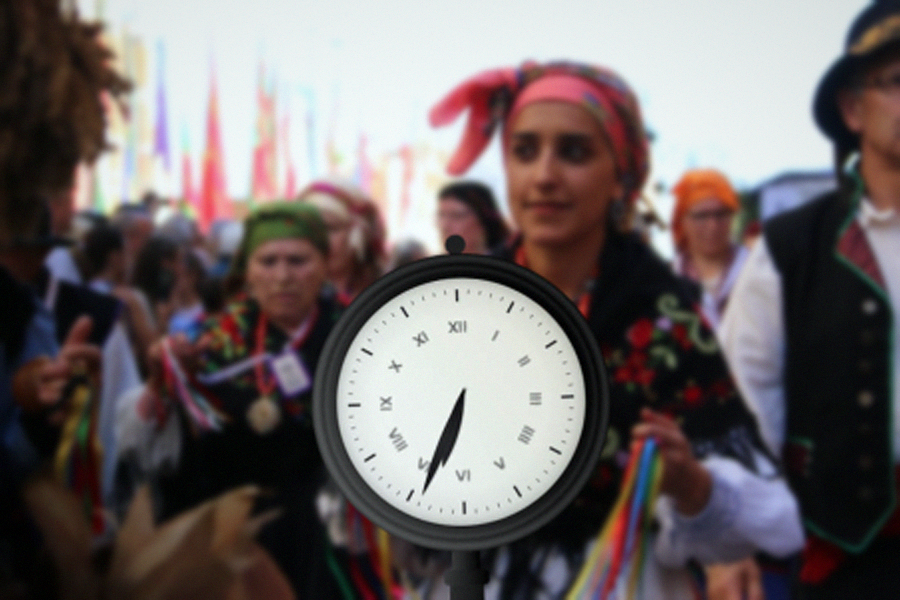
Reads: 6 h 34 min
